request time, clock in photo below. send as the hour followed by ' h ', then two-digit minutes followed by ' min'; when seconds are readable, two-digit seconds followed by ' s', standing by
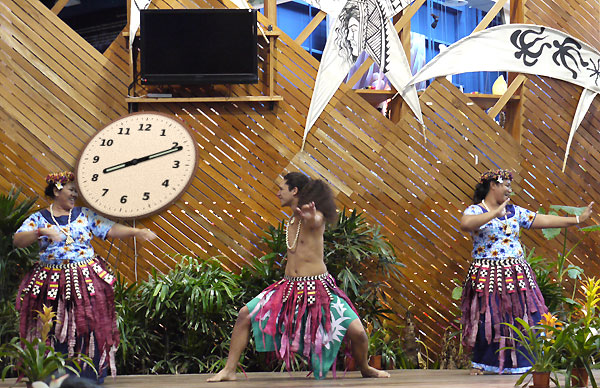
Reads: 8 h 11 min
